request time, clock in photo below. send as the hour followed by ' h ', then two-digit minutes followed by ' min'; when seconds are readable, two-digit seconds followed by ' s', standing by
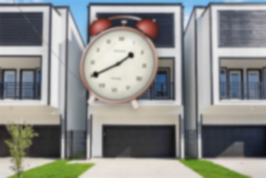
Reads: 1 h 40 min
